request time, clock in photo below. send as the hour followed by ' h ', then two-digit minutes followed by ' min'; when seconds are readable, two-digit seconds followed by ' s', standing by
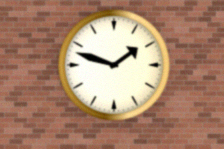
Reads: 1 h 48 min
